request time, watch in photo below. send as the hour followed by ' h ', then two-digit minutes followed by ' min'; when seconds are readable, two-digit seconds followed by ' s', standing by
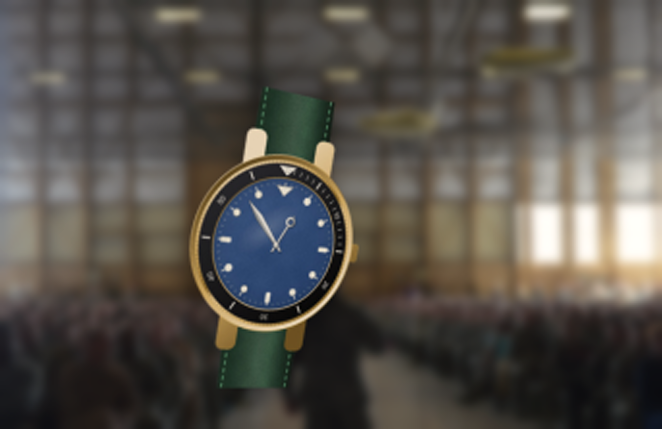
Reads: 12 h 53 min
